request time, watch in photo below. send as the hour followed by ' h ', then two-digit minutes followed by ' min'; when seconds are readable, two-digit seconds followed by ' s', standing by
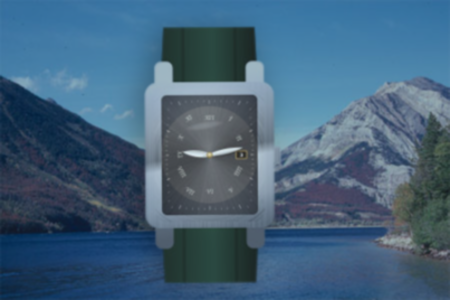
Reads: 9 h 13 min
